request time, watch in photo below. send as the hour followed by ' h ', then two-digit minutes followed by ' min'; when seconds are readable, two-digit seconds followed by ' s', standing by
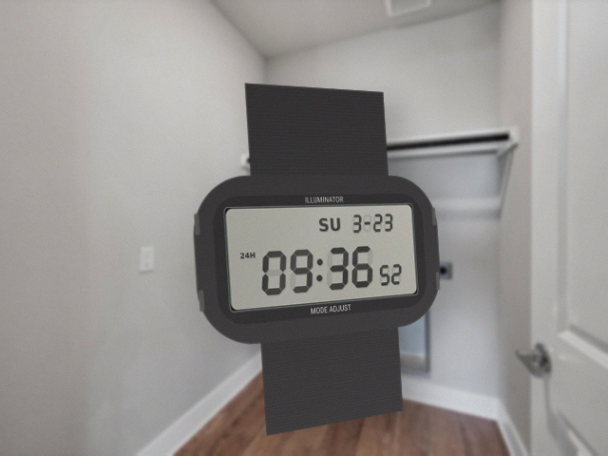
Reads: 9 h 36 min 52 s
